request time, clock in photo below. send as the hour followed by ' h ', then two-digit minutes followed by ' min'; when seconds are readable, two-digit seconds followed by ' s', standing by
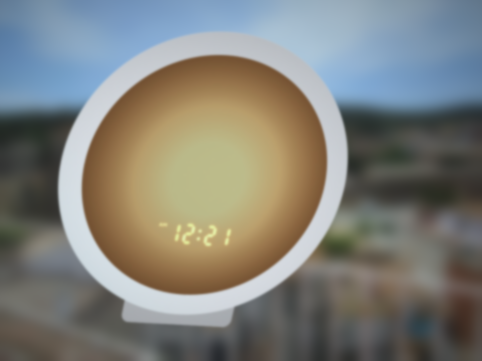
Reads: 12 h 21 min
